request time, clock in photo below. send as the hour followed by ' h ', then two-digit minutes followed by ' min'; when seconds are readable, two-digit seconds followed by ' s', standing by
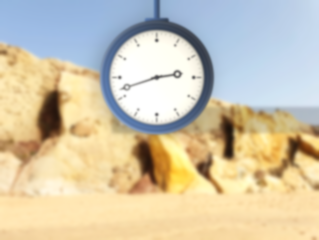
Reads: 2 h 42 min
